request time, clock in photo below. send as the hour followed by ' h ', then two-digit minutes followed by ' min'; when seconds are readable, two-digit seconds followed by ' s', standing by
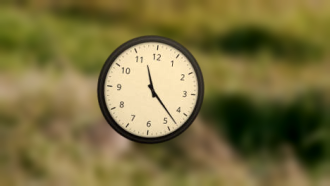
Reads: 11 h 23 min
